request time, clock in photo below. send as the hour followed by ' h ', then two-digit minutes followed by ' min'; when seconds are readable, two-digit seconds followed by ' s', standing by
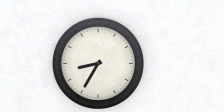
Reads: 8 h 35 min
